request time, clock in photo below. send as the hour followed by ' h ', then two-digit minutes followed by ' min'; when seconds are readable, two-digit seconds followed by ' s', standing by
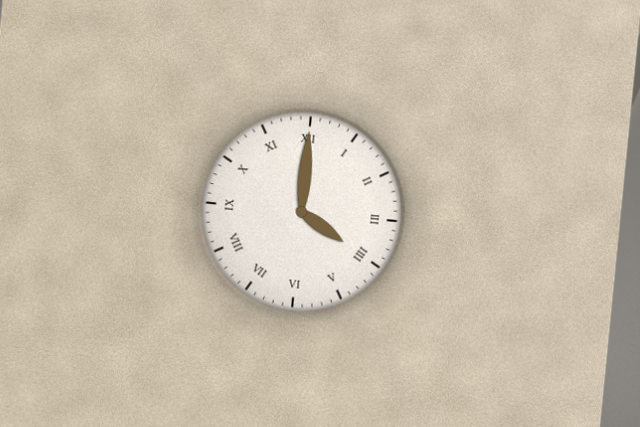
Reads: 4 h 00 min
